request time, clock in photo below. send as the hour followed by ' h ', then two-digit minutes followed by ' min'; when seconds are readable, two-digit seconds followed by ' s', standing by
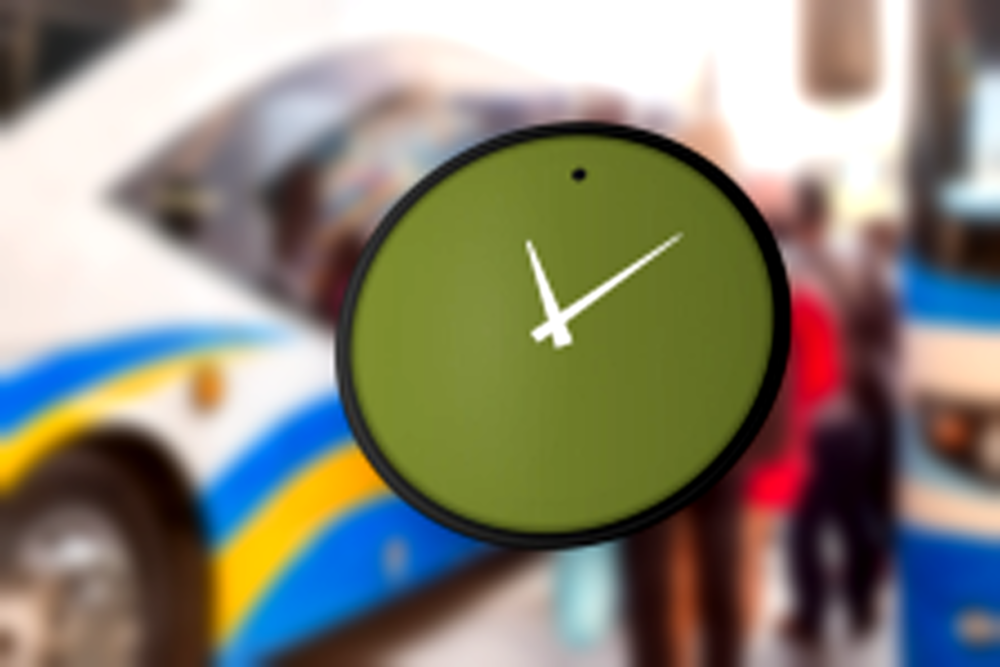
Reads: 11 h 08 min
